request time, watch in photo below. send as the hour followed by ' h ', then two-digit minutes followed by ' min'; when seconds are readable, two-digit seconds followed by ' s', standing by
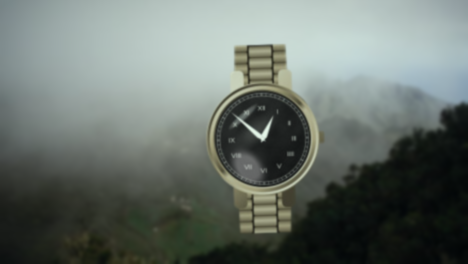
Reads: 12 h 52 min
